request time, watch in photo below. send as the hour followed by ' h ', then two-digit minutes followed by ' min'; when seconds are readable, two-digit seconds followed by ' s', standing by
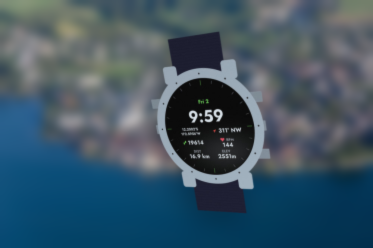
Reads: 9 h 59 min
